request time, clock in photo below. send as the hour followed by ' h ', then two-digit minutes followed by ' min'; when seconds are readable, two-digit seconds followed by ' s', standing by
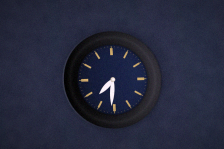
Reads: 7 h 31 min
